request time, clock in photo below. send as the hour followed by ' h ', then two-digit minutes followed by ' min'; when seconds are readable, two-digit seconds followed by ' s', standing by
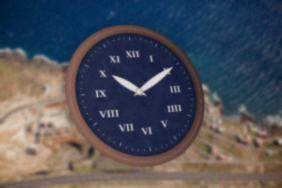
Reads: 10 h 10 min
